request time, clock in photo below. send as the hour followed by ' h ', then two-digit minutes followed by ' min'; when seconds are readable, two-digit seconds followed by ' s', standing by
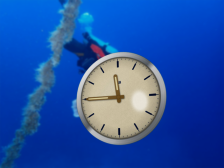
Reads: 11 h 45 min
